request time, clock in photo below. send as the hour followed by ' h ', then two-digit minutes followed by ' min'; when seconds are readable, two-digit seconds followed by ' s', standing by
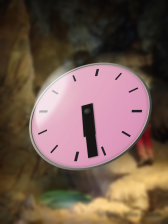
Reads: 5 h 27 min
